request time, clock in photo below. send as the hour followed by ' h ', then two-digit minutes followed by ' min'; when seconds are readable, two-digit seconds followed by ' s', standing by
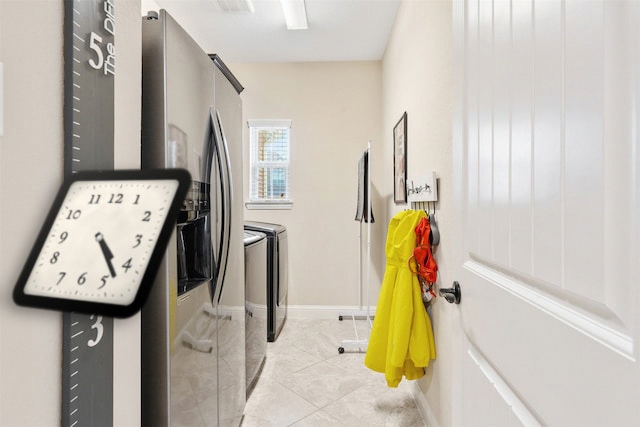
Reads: 4 h 23 min
